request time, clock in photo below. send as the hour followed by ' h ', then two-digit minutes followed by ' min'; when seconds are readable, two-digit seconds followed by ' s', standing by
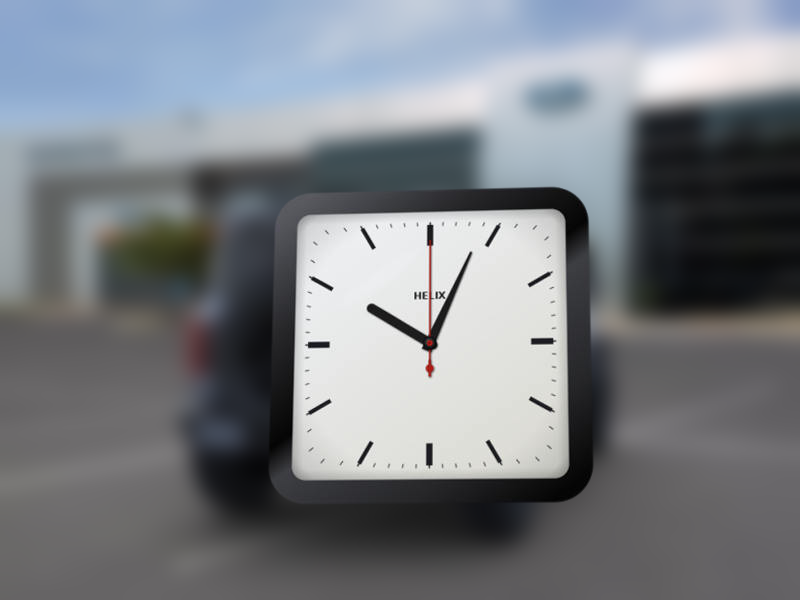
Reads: 10 h 04 min 00 s
